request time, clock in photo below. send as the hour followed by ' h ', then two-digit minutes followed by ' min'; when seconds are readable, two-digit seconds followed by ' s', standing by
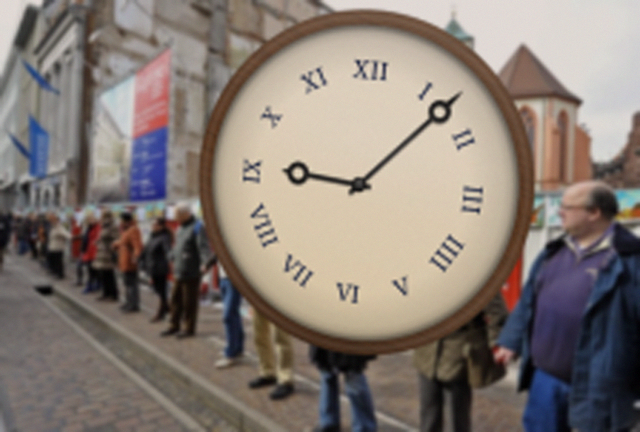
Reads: 9 h 07 min
